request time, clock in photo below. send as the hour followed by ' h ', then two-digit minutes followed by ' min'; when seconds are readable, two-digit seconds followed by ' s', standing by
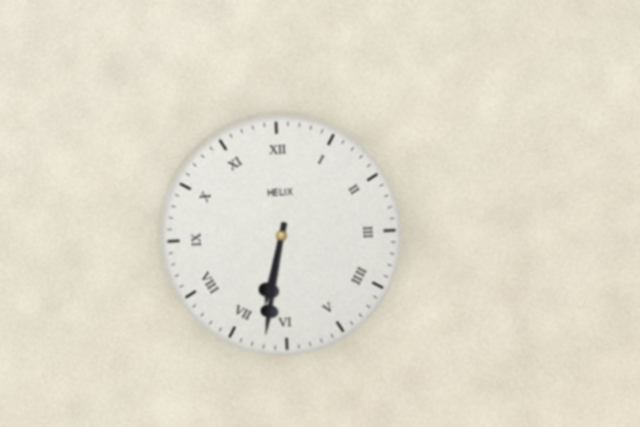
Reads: 6 h 32 min
